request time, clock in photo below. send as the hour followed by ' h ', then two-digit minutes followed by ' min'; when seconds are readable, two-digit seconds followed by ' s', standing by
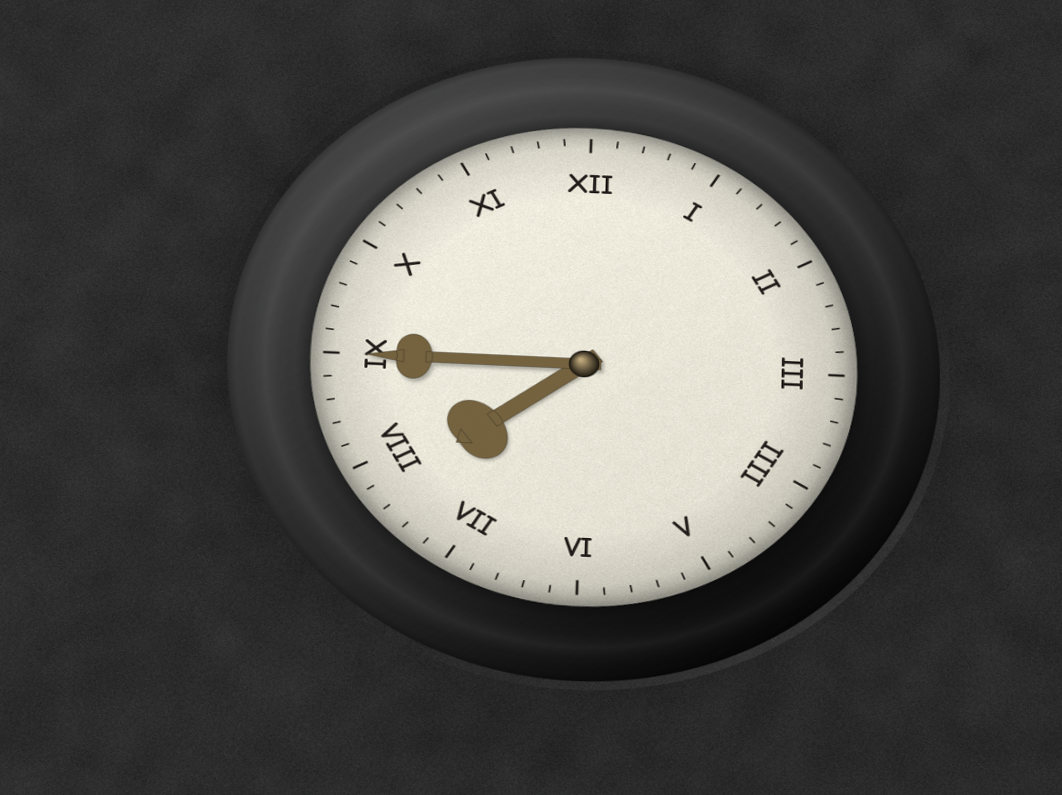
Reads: 7 h 45 min
